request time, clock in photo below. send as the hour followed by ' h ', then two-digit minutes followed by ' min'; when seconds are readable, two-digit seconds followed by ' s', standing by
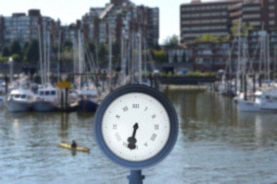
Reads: 6 h 32 min
